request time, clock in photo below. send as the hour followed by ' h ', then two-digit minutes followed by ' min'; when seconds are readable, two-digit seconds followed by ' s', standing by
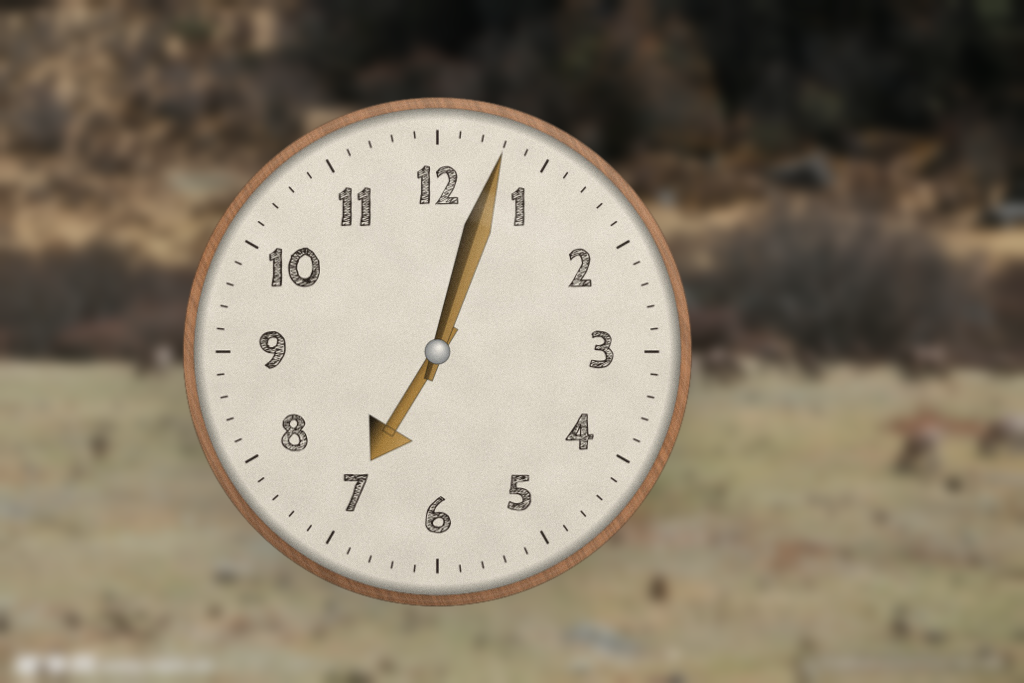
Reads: 7 h 03 min
